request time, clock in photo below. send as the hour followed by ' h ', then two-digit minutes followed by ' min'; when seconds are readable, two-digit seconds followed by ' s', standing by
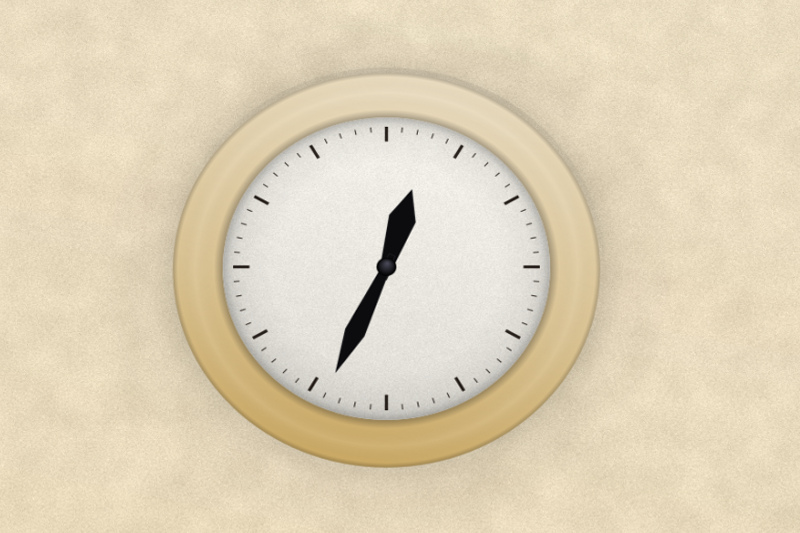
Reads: 12 h 34 min
